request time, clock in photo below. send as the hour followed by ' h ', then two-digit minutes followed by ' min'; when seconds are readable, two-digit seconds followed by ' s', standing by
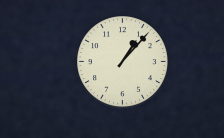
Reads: 1 h 07 min
